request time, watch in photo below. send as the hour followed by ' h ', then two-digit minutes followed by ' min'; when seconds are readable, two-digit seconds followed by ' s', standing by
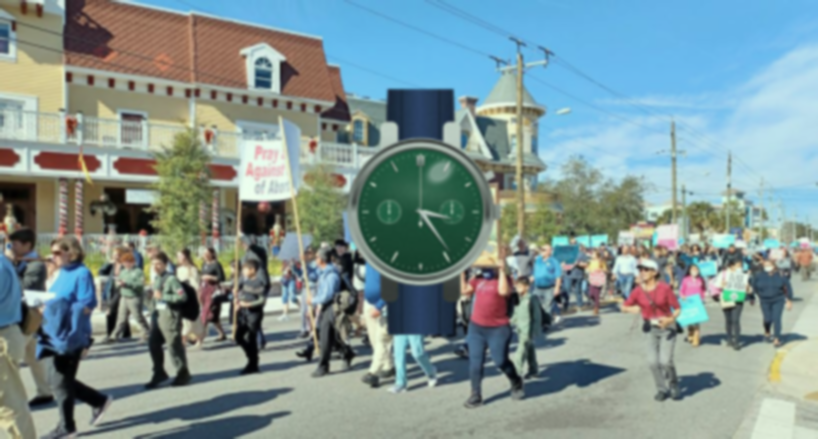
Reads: 3 h 24 min
